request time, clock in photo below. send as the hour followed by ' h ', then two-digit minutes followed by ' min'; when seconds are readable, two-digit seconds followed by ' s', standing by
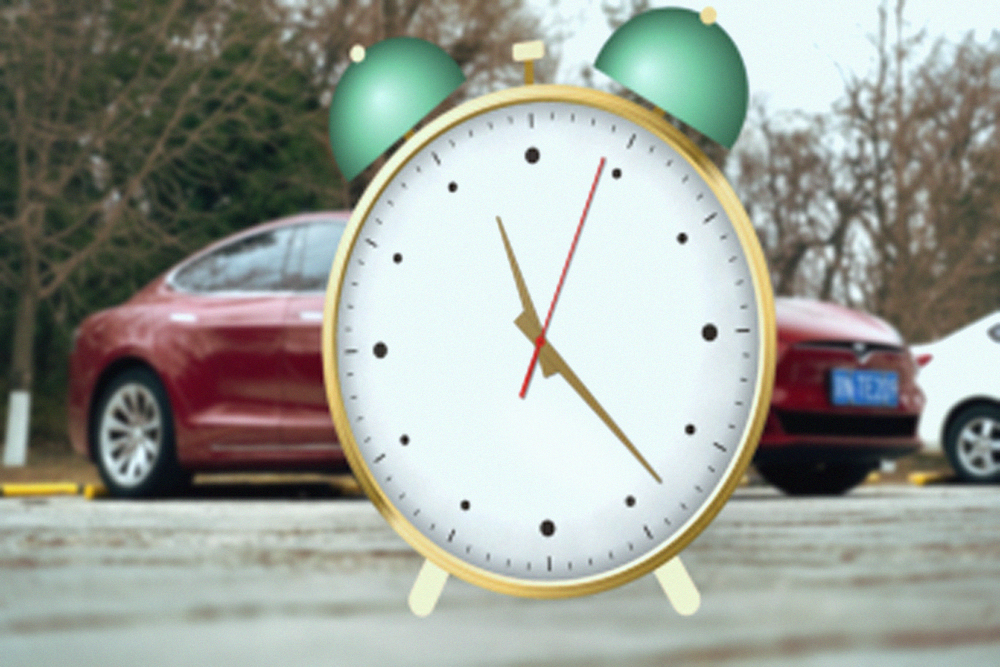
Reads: 11 h 23 min 04 s
